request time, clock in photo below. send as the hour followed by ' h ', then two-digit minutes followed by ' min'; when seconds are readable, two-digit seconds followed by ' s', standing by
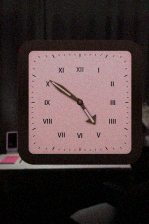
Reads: 4 h 51 min
